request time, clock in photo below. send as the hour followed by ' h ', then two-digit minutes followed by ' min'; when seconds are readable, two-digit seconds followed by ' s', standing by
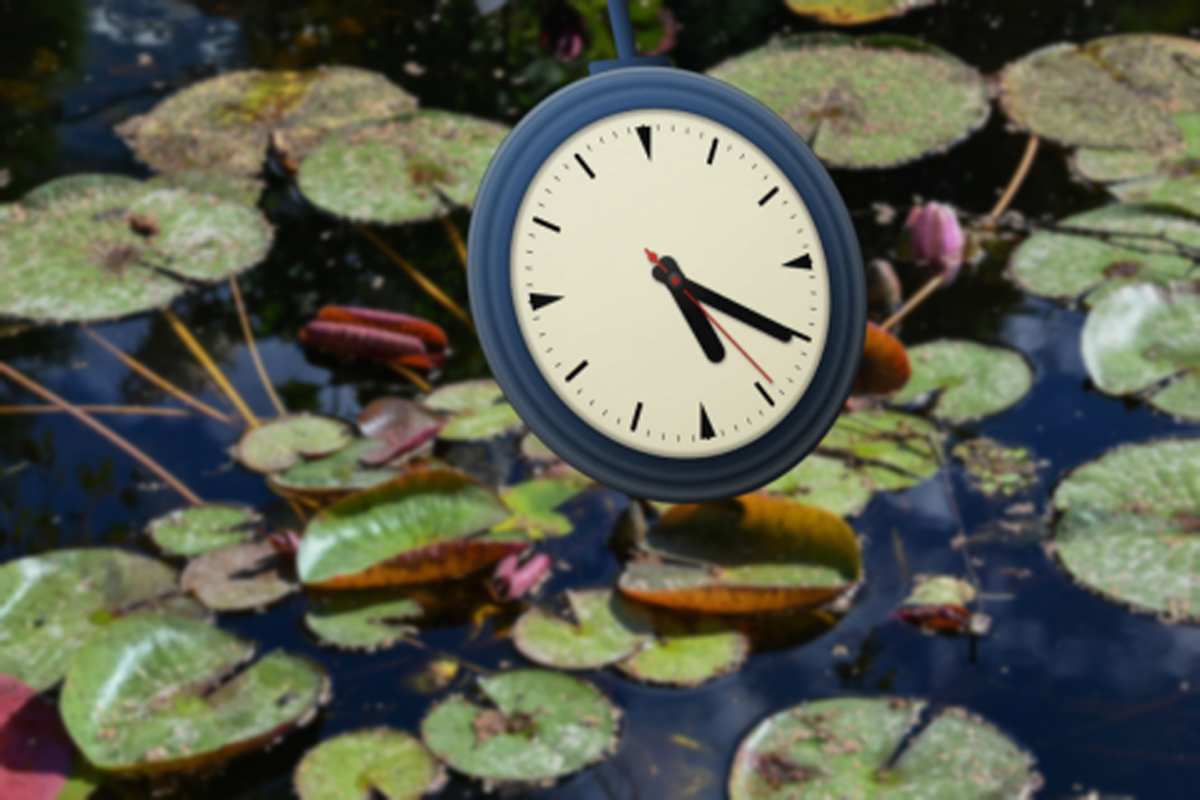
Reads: 5 h 20 min 24 s
